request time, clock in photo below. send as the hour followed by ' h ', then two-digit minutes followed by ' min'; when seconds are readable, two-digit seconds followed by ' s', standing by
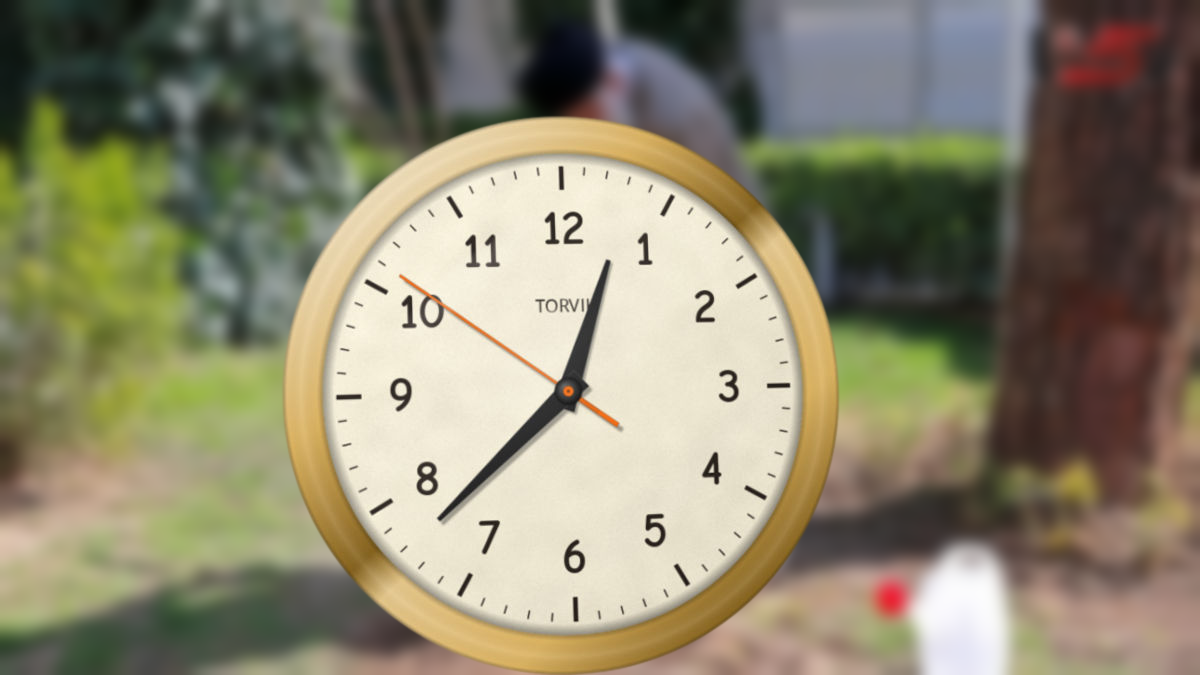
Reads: 12 h 37 min 51 s
